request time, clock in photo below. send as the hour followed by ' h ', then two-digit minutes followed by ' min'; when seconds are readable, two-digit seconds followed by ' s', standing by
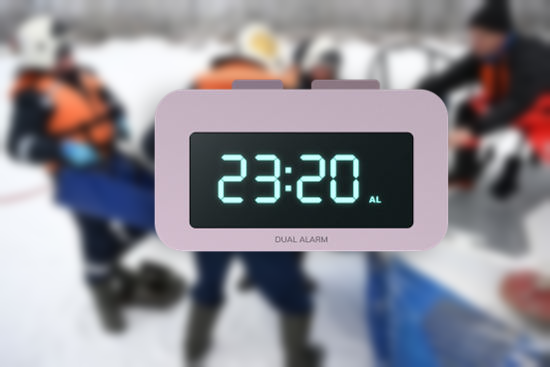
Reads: 23 h 20 min
